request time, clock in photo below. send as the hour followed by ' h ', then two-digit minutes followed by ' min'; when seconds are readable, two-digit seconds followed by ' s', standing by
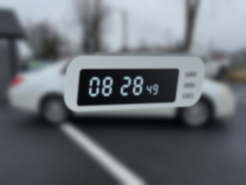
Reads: 8 h 28 min
